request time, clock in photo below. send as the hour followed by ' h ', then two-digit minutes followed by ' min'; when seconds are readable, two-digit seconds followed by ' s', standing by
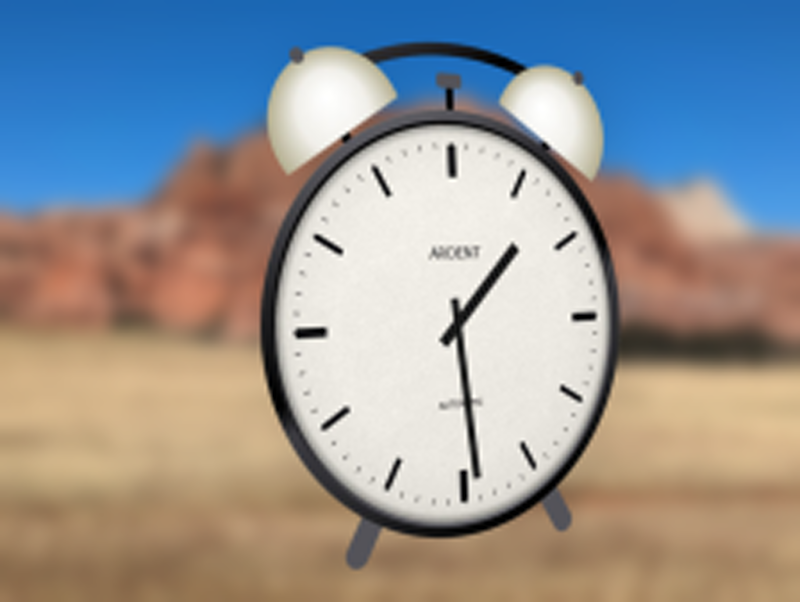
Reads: 1 h 29 min
